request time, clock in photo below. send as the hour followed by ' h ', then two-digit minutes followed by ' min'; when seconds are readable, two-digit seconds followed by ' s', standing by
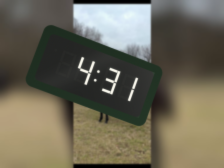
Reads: 4 h 31 min
